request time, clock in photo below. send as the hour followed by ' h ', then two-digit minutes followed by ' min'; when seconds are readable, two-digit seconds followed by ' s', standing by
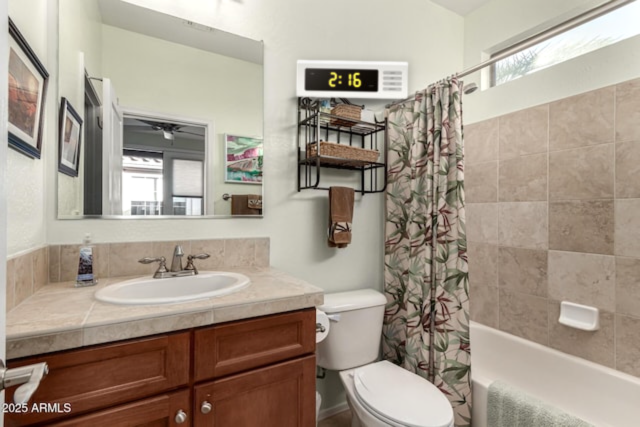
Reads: 2 h 16 min
